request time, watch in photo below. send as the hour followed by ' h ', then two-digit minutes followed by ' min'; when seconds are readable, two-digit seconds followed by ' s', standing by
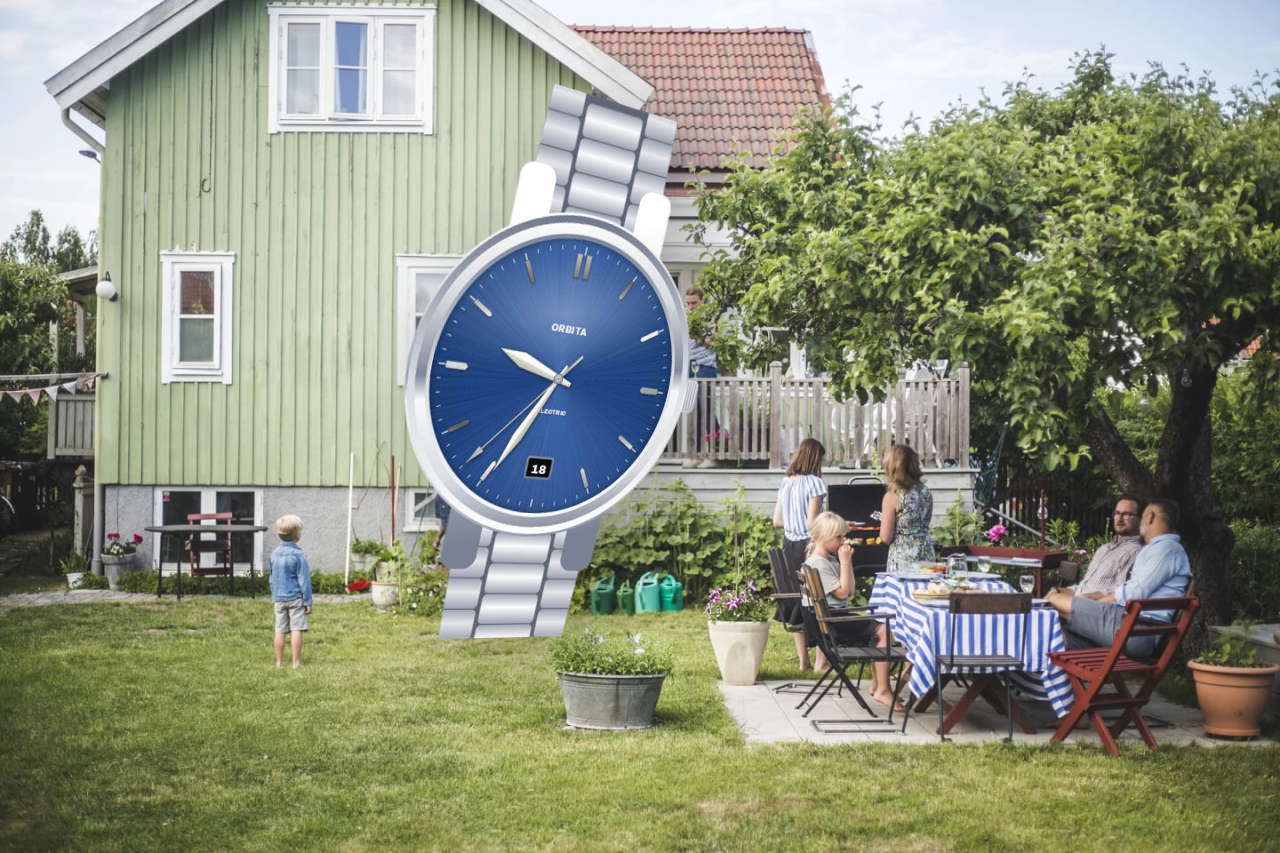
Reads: 9 h 34 min 37 s
